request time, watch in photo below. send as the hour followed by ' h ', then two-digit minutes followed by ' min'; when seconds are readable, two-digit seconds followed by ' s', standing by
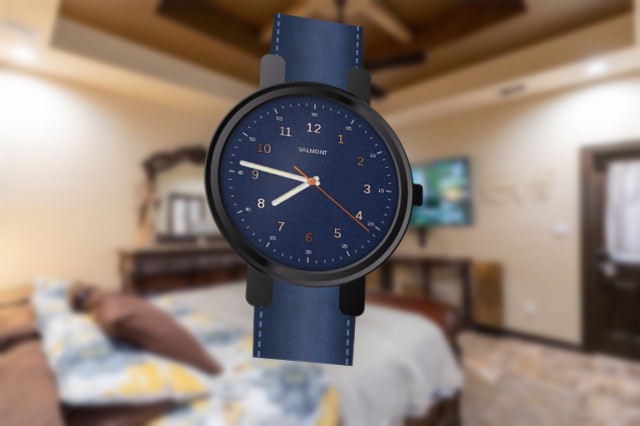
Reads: 7 h 46 min 21 s
